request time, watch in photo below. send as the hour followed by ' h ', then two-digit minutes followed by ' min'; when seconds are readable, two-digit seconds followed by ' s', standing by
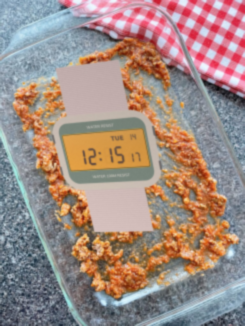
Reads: 12 h 15 min 17 s
